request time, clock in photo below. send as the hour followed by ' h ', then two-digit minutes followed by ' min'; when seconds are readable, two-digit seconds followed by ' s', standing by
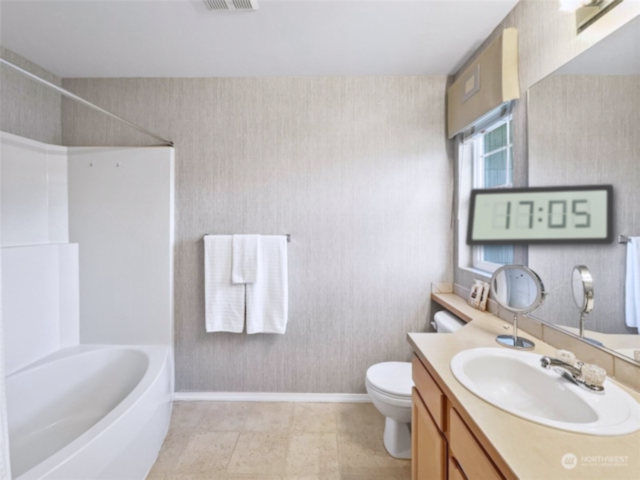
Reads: 17 h 05 min
